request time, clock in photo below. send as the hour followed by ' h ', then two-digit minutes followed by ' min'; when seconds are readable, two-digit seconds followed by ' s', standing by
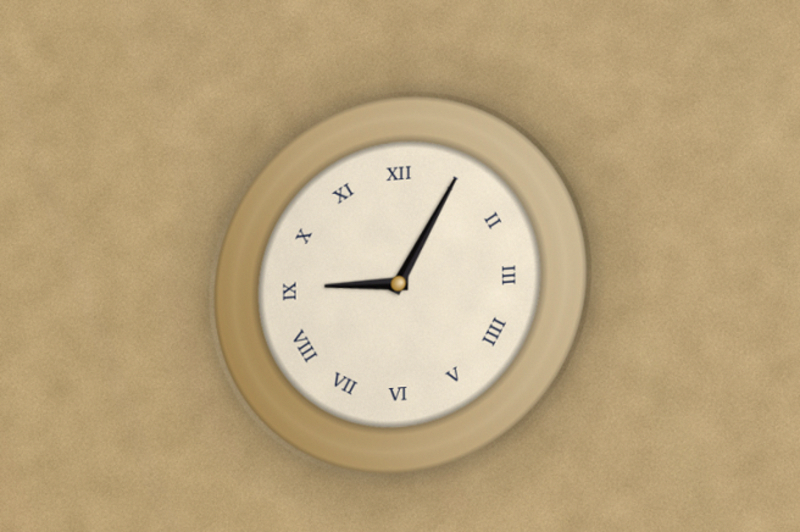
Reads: 9 h 05 min
